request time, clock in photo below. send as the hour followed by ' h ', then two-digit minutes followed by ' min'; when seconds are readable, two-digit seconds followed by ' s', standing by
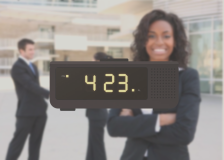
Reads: 4 h 23 min
